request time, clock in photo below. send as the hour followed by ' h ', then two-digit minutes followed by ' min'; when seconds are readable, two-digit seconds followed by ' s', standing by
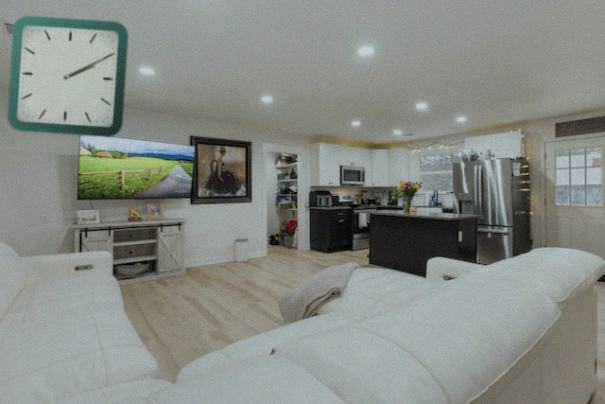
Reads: 2 h 10 min
